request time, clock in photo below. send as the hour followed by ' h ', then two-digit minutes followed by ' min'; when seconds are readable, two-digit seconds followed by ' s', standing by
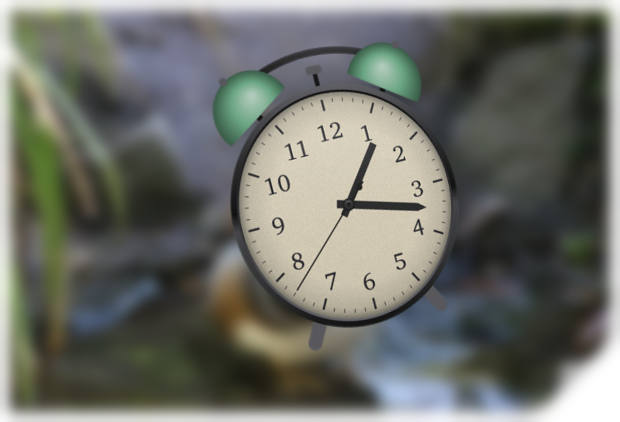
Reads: 1 h 17 min 38 s
